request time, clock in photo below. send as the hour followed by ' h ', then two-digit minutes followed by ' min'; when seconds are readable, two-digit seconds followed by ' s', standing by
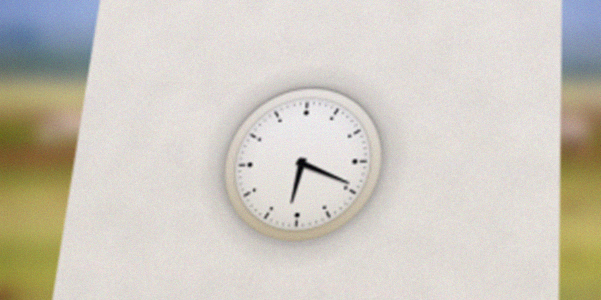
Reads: 6 h 19 min
